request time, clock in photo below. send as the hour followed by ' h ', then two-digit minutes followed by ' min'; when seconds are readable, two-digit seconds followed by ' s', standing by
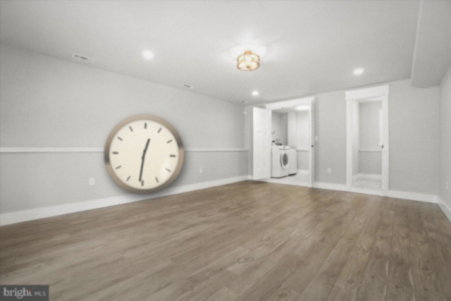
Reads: 12 h 31 min
